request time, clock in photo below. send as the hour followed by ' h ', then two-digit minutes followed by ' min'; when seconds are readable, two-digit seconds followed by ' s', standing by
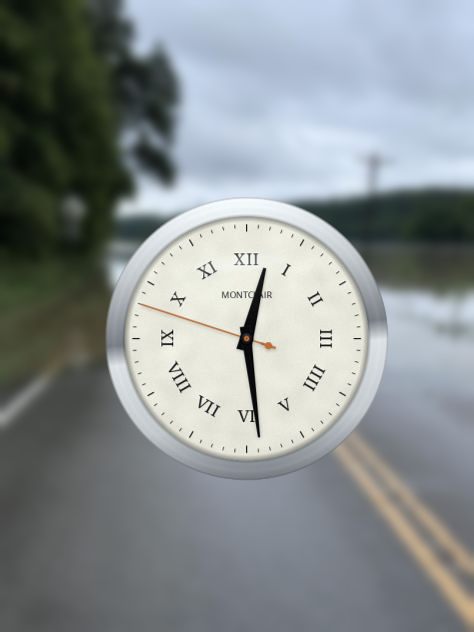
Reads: 12 h 28 min 48 s
